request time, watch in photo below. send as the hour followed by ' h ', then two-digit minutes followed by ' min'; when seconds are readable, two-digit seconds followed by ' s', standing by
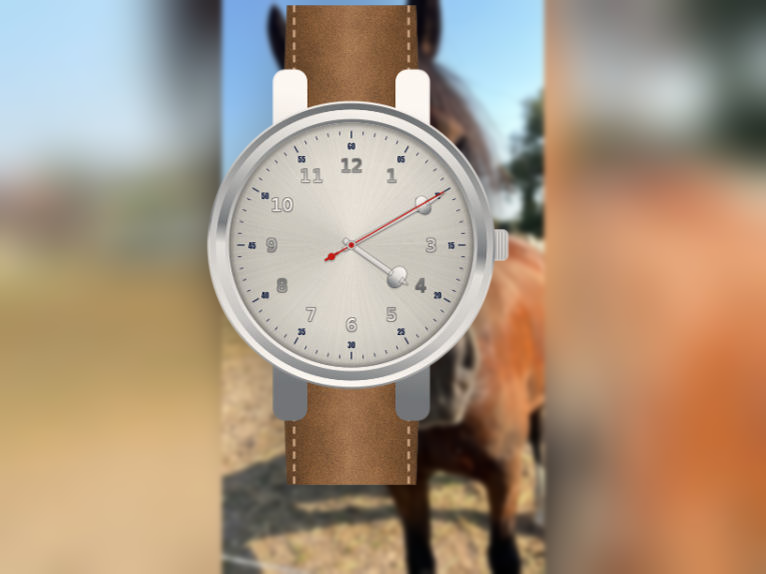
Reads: 4 h 10 min 10 s
